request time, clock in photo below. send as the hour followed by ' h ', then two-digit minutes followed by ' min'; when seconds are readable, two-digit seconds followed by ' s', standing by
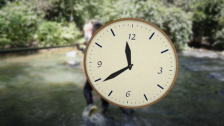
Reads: 11 h 39 min
